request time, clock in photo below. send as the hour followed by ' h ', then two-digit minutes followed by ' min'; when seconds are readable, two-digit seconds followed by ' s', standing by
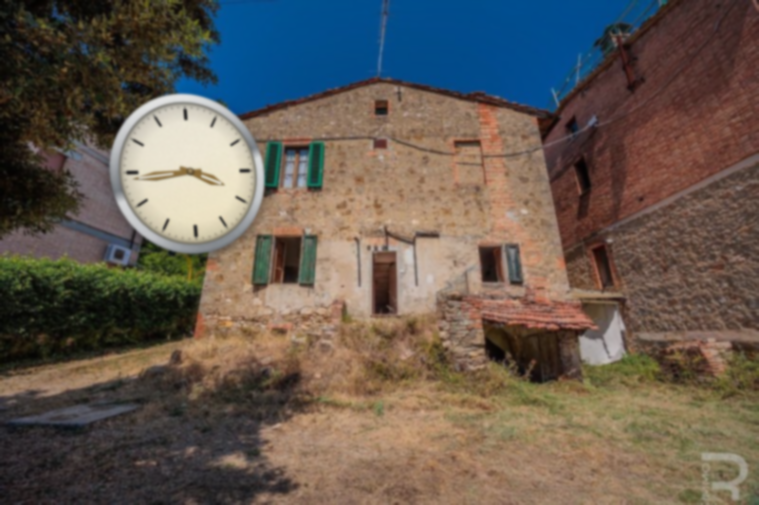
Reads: 3 h 44 min
